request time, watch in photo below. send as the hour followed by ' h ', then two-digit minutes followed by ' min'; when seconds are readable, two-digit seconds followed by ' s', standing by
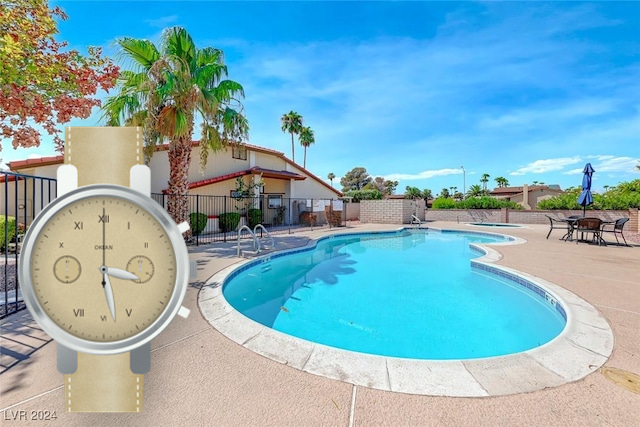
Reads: 3 h 28 min
